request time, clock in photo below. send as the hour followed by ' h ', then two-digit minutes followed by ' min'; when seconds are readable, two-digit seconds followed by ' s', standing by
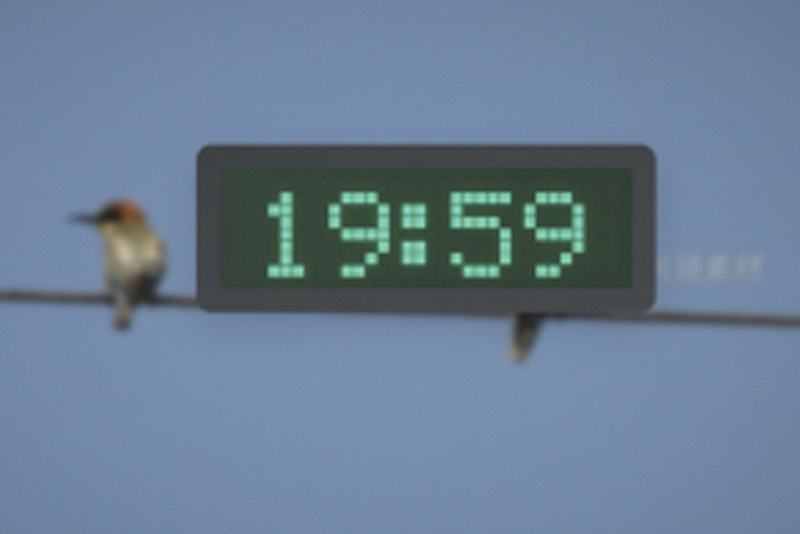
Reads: 19 h 59 min
